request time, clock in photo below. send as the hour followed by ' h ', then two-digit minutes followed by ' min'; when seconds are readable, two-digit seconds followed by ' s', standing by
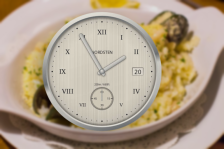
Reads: 1 h 55 min
